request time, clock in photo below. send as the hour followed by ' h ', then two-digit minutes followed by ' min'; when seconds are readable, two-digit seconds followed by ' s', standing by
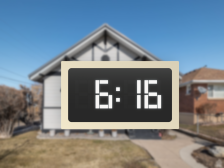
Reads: 6 h 16 min
